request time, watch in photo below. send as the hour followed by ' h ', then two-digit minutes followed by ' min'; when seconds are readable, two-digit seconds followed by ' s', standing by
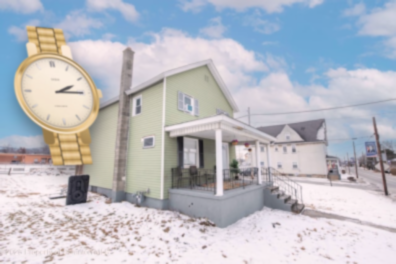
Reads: 2 h 15 min
